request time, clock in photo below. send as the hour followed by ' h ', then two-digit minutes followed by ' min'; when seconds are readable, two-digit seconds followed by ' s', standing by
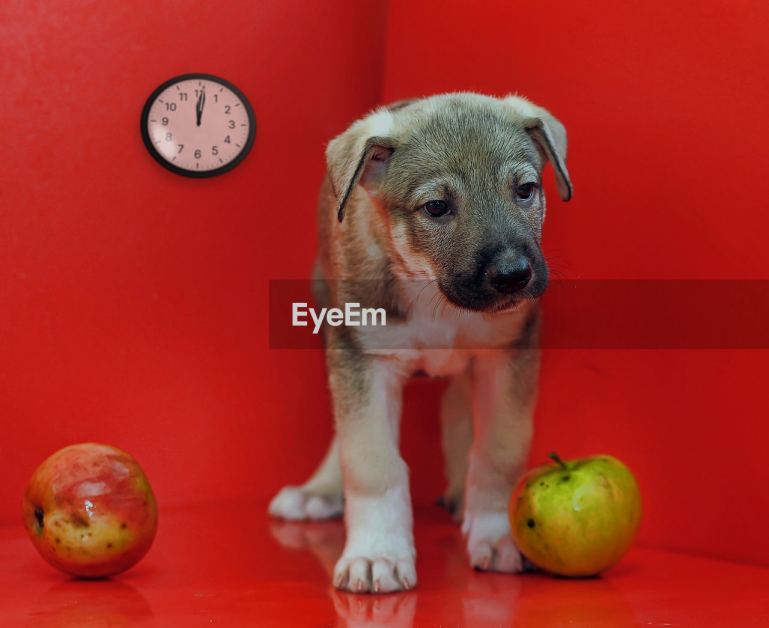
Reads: 12 h 01 min
